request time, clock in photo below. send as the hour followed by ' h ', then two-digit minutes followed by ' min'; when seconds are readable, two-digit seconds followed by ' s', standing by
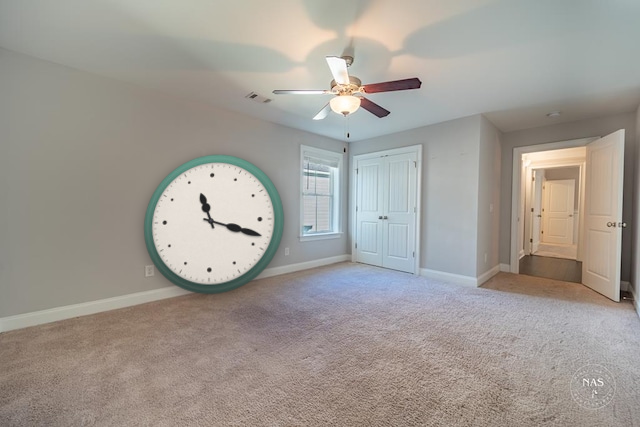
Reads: 11 h 18 min
